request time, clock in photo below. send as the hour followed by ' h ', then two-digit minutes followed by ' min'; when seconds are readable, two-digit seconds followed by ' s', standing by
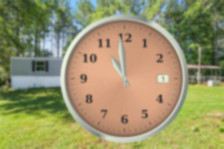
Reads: 10 h 59 min
